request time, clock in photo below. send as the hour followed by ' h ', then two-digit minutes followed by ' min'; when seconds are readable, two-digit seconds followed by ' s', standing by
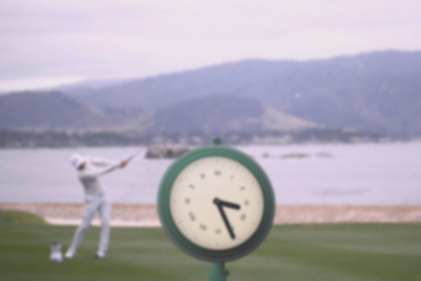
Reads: 3 h 26 min
